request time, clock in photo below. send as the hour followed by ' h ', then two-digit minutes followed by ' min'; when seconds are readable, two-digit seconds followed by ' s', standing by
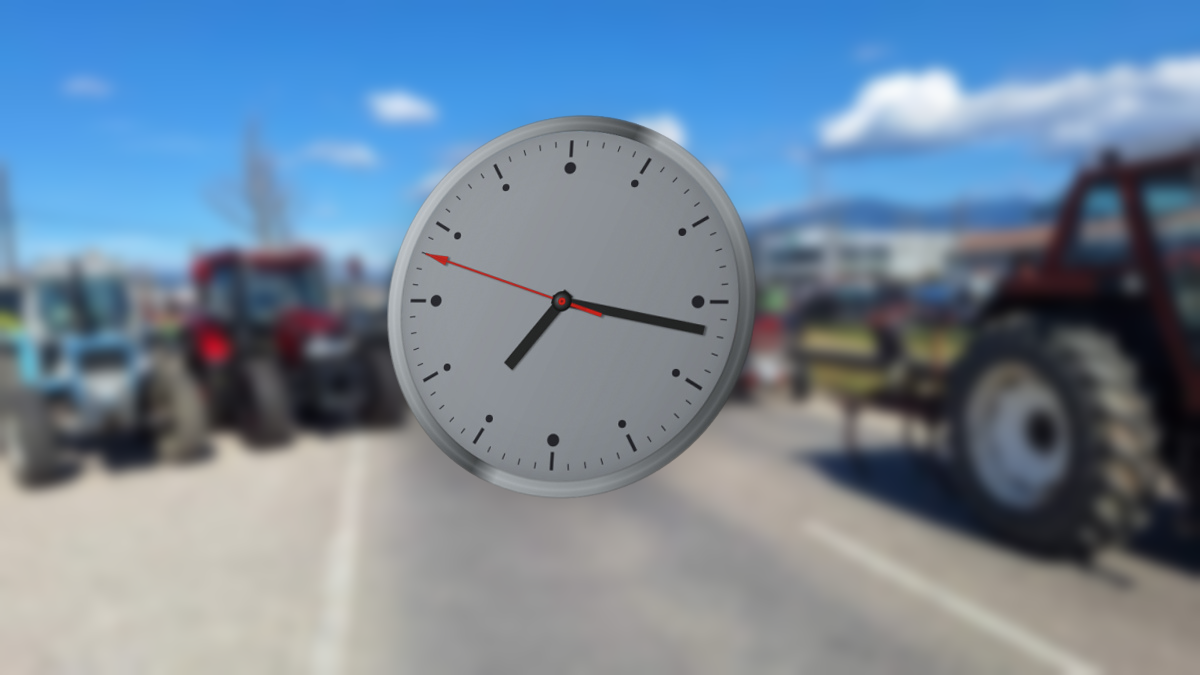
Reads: 7 h 16 min 48 s
